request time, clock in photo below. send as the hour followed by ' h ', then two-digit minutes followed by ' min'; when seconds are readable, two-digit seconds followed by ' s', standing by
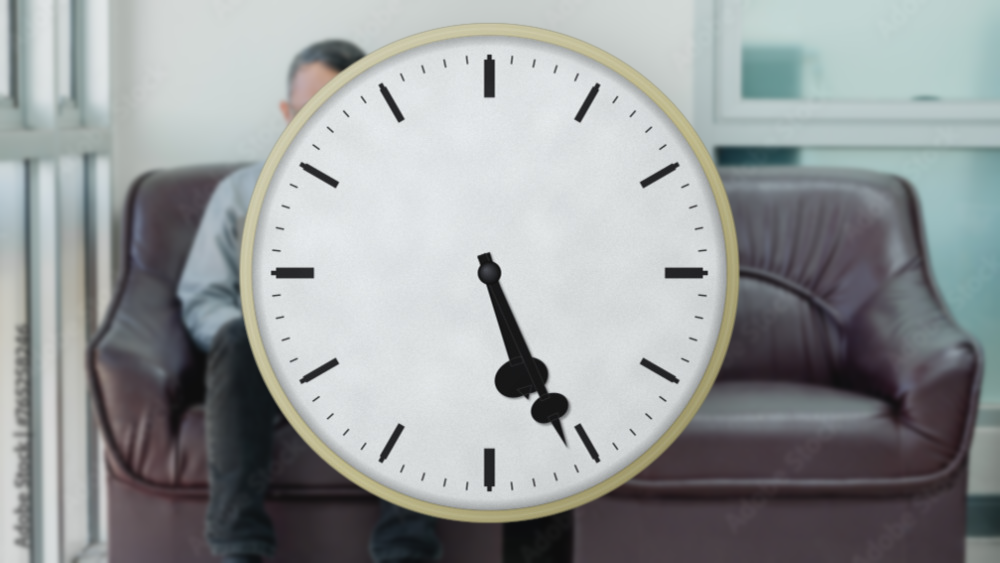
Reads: 5 h 26 min
